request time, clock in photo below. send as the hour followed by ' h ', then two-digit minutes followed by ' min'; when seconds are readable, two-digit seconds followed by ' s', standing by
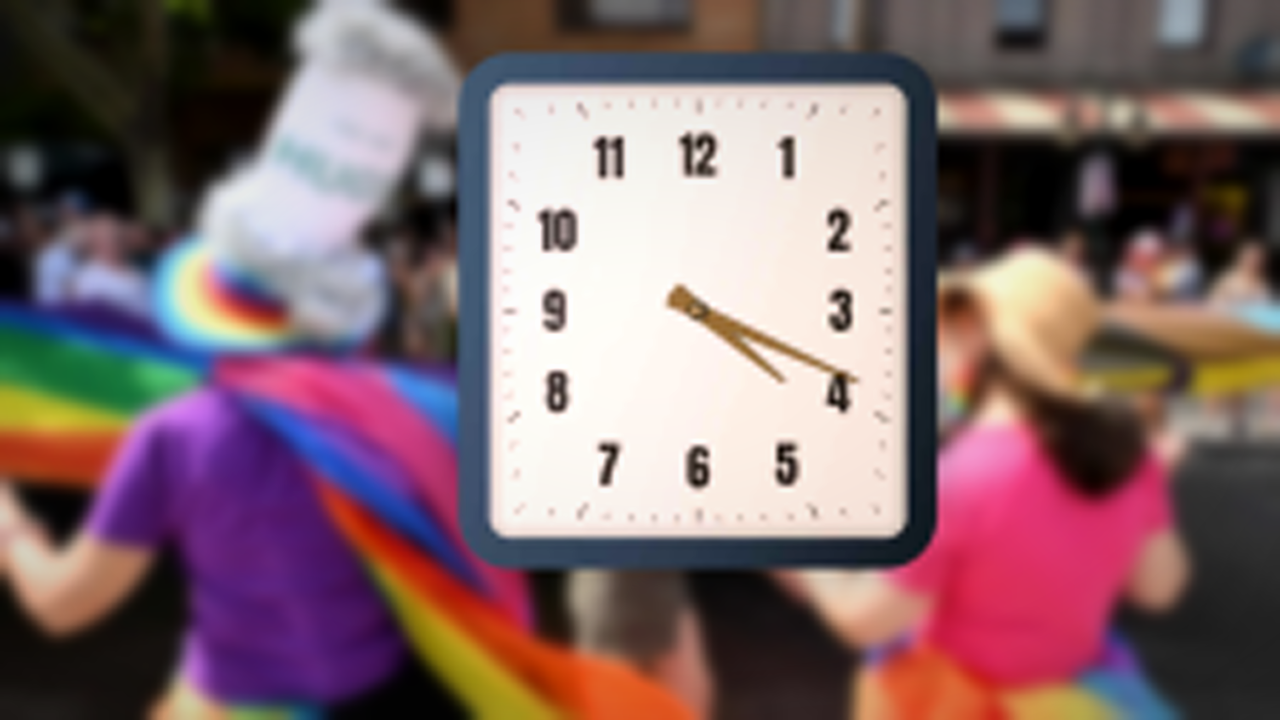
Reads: 4 h 19 min
